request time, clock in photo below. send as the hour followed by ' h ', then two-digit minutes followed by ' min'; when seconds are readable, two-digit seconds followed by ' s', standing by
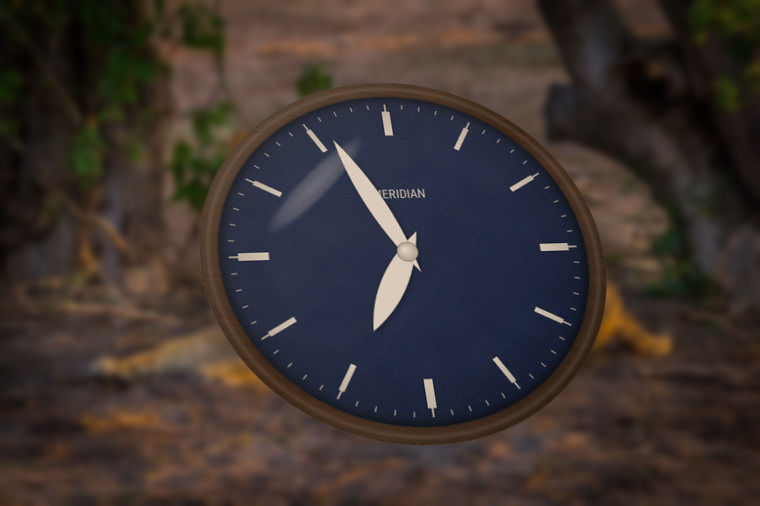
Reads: 6 h 56 min
